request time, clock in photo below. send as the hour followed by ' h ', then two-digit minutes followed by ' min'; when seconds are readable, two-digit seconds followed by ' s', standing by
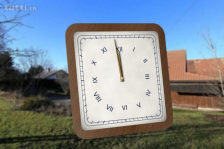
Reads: 11 h 59 min
